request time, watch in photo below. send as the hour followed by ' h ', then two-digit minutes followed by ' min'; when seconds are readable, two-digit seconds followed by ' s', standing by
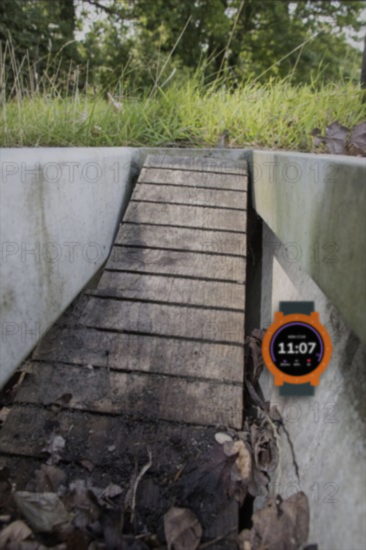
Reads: 11 h 07 min
